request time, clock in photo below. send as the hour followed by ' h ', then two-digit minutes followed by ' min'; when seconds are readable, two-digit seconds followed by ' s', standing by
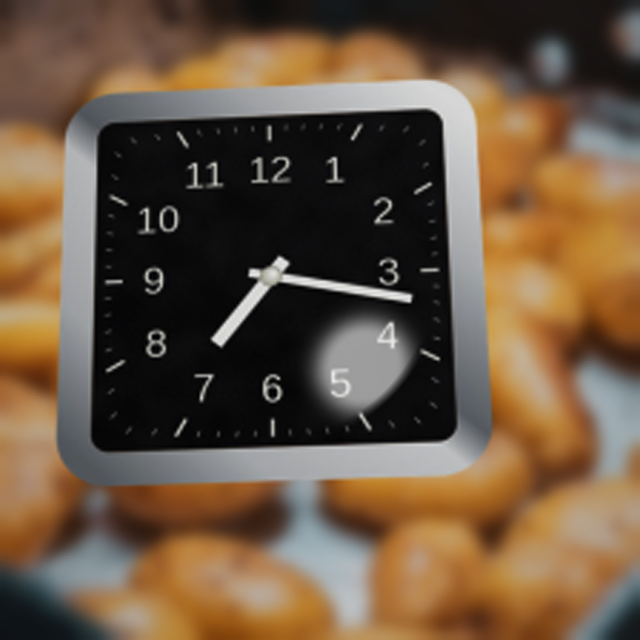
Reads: 7 h 17 min
